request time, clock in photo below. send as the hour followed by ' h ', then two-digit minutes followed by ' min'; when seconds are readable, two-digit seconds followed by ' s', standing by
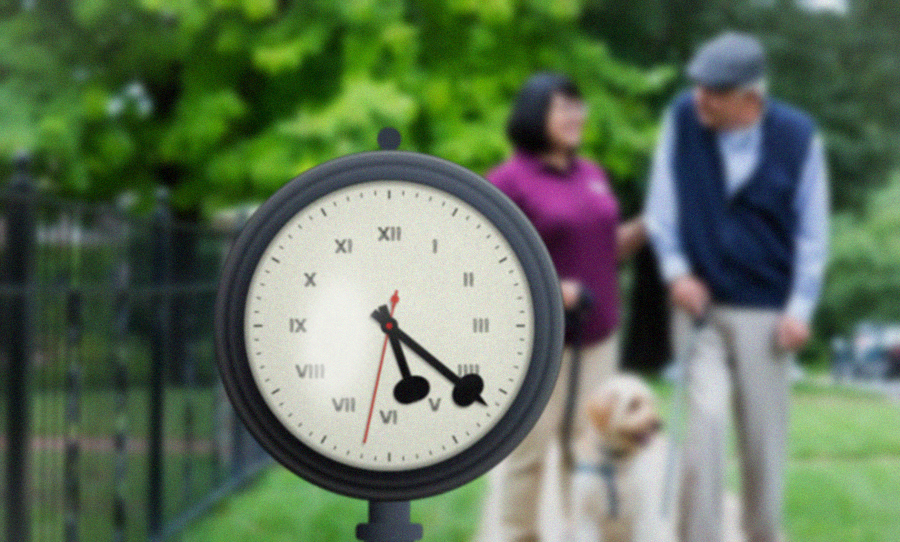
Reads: 5 h 21 min 32 s
